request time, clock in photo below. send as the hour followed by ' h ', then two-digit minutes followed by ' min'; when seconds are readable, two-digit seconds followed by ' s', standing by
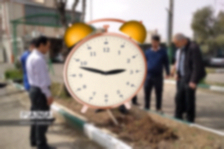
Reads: 2 h 48 min
